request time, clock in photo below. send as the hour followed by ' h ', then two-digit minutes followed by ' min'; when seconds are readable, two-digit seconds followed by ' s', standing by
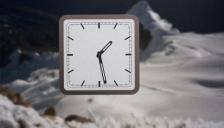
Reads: 1 h 28 min
